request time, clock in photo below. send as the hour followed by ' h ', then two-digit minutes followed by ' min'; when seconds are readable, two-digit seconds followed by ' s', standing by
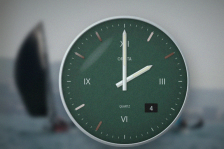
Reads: 2 h 00 min
